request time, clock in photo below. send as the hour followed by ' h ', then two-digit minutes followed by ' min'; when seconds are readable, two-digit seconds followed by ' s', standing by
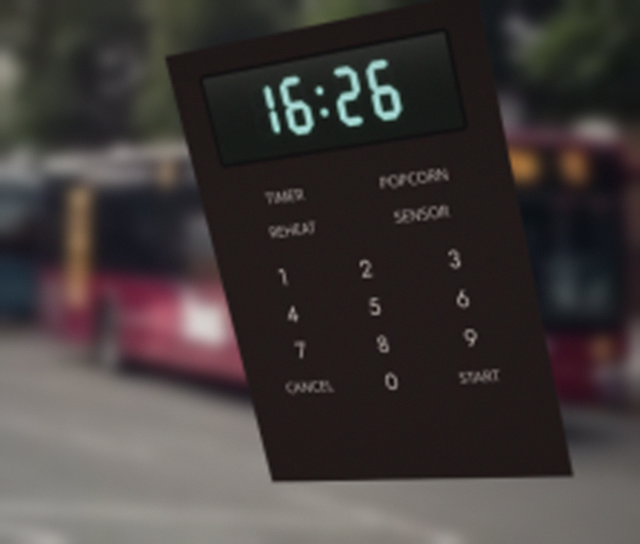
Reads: 16 h 26 min
